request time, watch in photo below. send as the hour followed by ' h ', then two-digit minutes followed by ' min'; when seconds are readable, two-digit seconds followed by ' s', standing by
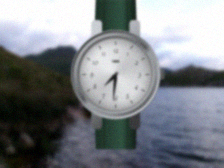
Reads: 7 h 31 min
